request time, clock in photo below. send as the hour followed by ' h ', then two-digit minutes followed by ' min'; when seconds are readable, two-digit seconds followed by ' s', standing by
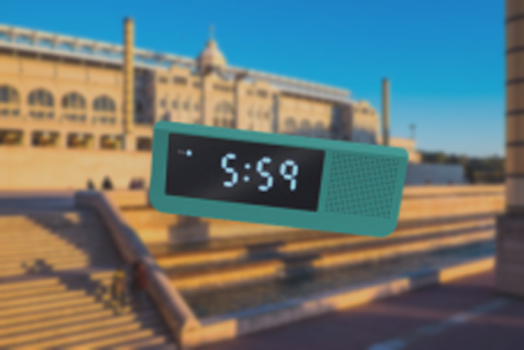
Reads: 5 h 59 min
